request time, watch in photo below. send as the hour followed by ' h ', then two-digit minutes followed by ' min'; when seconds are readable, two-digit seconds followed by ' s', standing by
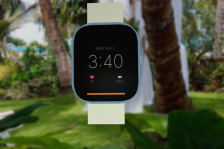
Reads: 3 h 40 min
